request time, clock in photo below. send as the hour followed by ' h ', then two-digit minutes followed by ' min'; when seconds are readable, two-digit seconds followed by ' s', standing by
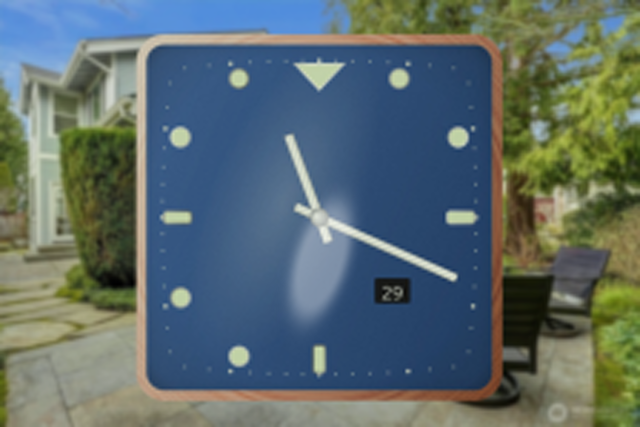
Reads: 11 h 19 min
